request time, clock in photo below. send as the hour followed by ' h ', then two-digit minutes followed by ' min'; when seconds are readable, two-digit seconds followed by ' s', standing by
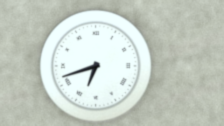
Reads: 6 h 42 min
